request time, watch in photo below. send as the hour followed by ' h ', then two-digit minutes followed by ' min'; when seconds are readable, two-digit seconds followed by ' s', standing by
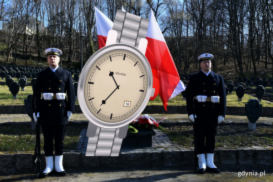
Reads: 10 h 36 min
